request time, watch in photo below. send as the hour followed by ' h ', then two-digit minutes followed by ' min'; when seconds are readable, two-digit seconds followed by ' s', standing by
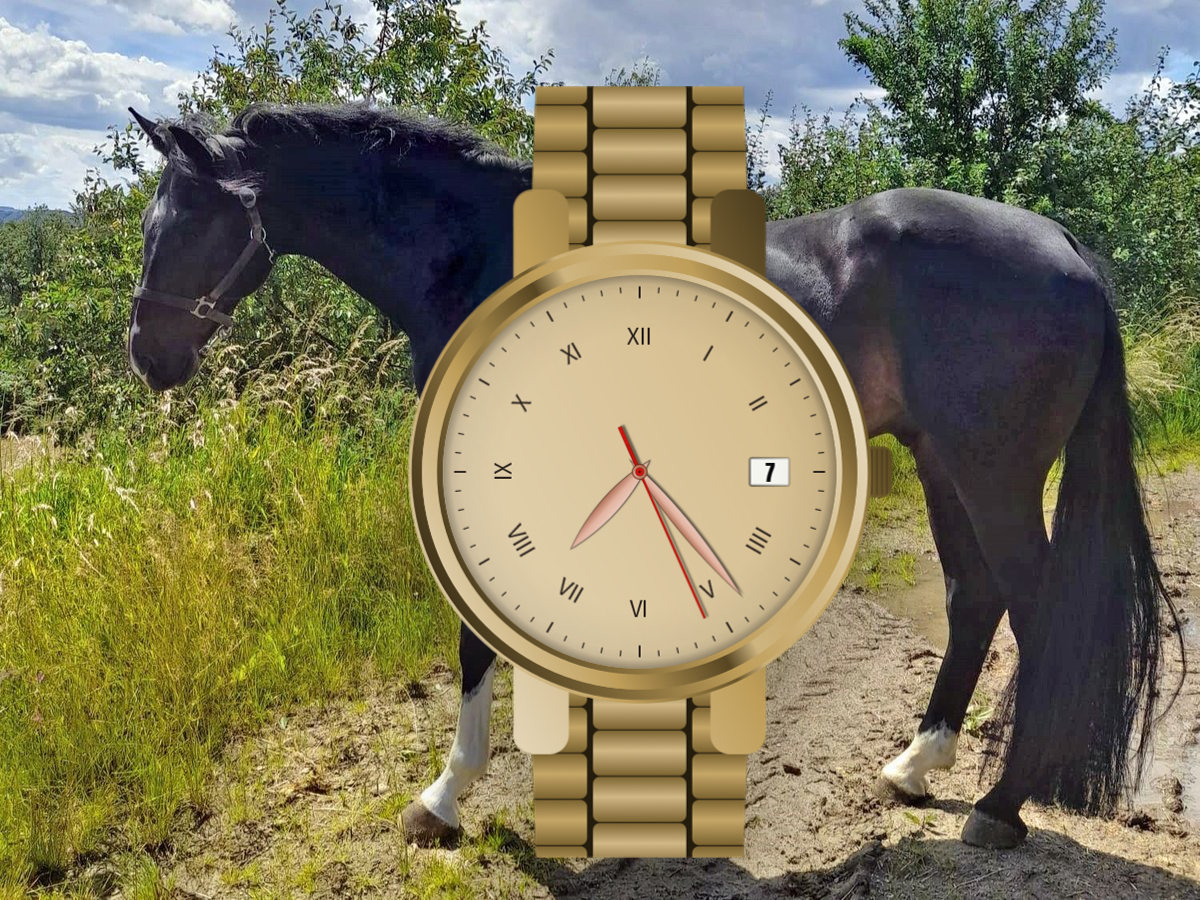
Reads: 7 h 23 min 26 s
